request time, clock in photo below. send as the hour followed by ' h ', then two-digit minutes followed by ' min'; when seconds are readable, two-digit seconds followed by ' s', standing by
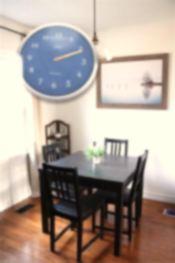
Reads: 2 h 11 min
